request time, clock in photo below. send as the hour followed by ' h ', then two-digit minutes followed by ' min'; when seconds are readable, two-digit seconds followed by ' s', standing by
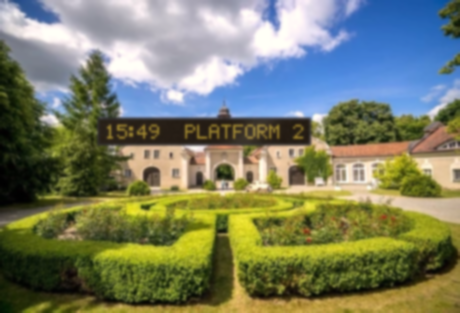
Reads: 15 h 49 min
